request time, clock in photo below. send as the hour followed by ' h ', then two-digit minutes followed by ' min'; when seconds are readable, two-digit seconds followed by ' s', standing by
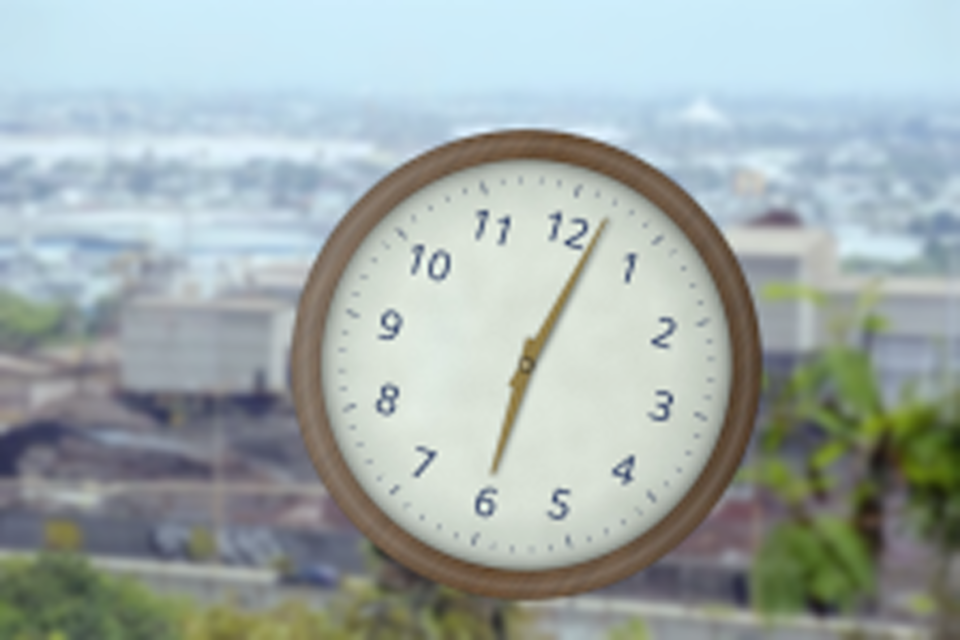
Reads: 6 h 02 min
